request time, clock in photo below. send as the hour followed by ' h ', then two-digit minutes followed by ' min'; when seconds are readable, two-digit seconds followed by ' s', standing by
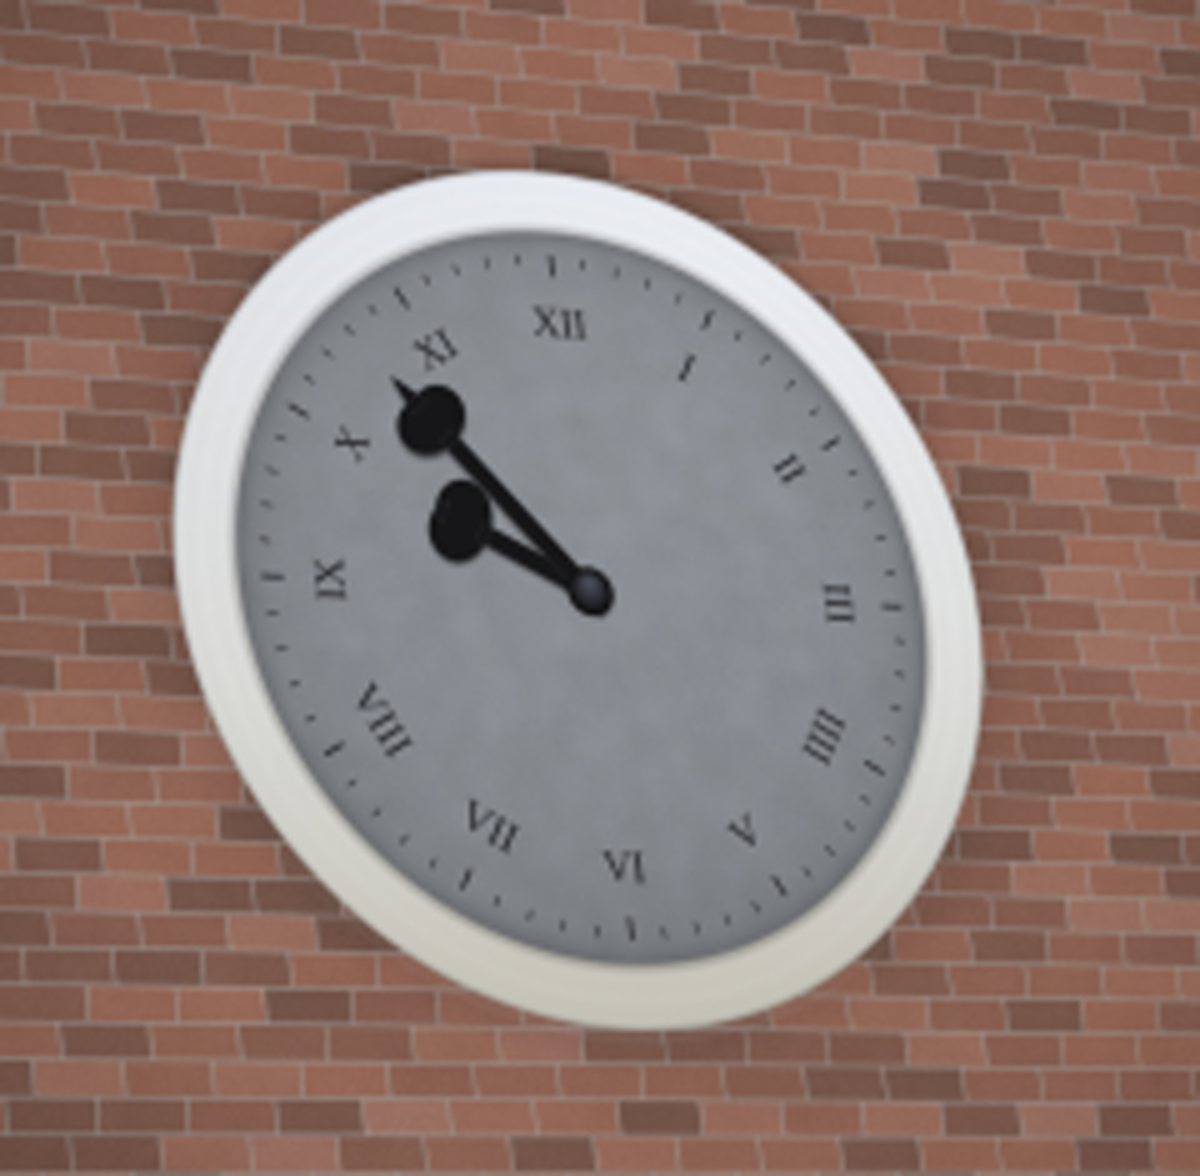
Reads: 9 h 53 min
